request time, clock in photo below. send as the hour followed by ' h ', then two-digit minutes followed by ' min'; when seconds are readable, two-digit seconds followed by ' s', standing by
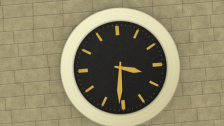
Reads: 3 h 31 min
